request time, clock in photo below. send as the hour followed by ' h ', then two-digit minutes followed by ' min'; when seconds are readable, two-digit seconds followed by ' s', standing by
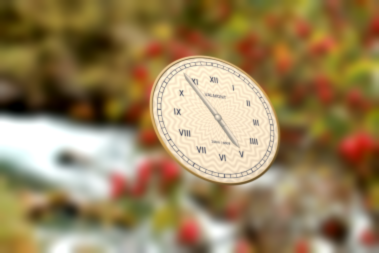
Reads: 4 h 54 min
